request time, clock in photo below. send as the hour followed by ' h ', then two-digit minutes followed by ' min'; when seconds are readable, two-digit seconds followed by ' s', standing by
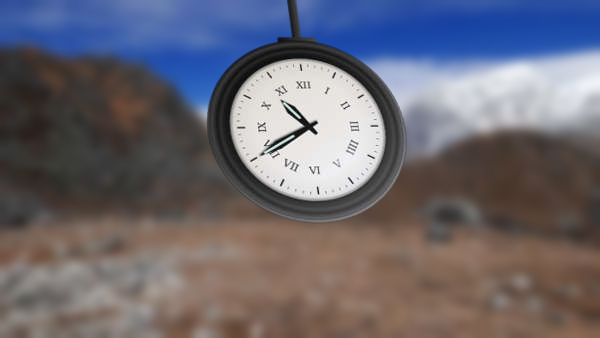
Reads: 10 h 40 min
